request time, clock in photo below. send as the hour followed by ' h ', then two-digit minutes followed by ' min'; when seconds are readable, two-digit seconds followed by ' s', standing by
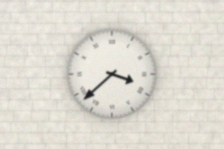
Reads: 3 h 38 min
